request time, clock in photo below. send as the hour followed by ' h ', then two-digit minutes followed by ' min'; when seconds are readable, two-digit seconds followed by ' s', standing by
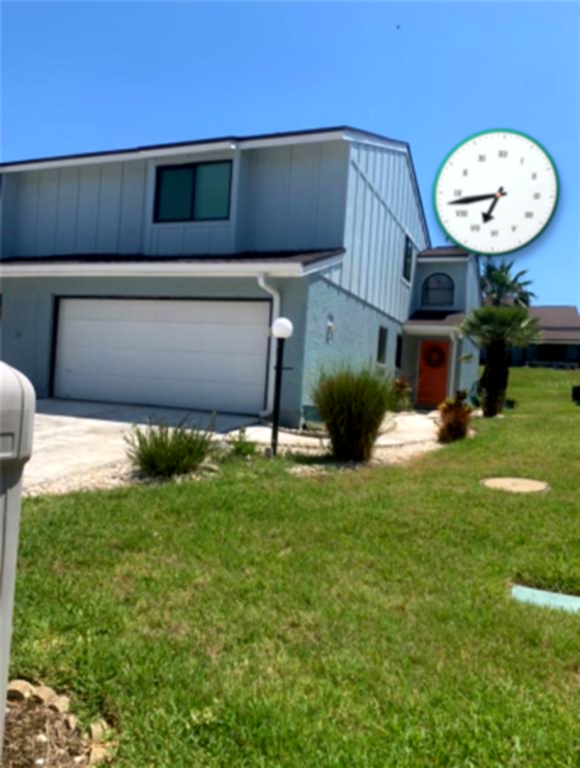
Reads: 6 h 43 min
